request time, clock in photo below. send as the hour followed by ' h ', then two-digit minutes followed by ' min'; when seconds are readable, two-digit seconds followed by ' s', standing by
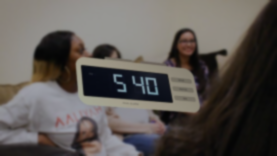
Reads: 5 h 40 min
